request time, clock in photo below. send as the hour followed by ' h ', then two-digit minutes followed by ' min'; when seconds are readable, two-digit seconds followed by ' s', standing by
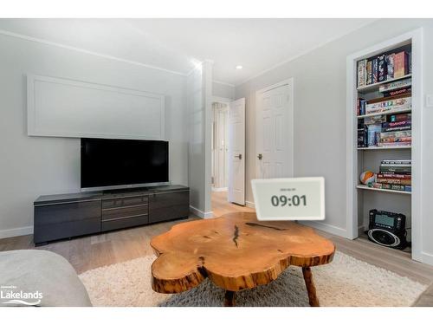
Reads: 9 h 01 min
